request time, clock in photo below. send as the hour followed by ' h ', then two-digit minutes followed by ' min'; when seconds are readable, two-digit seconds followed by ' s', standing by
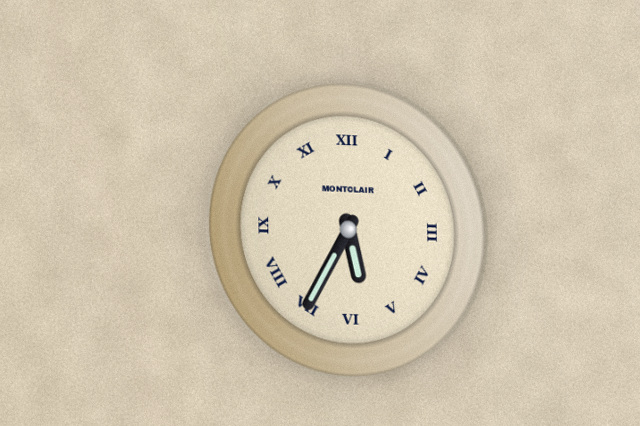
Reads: 5 h 35 min
